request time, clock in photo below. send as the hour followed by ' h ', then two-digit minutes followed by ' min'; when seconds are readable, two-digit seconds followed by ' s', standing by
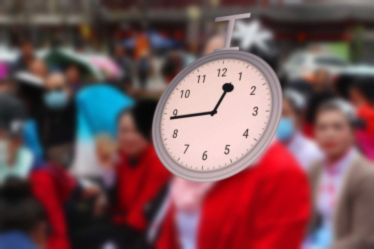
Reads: 12 h 44 min
